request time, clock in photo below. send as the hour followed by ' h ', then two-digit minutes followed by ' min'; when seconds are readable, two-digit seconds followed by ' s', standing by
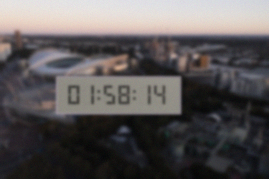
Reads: 1 h 58 min 14 s
